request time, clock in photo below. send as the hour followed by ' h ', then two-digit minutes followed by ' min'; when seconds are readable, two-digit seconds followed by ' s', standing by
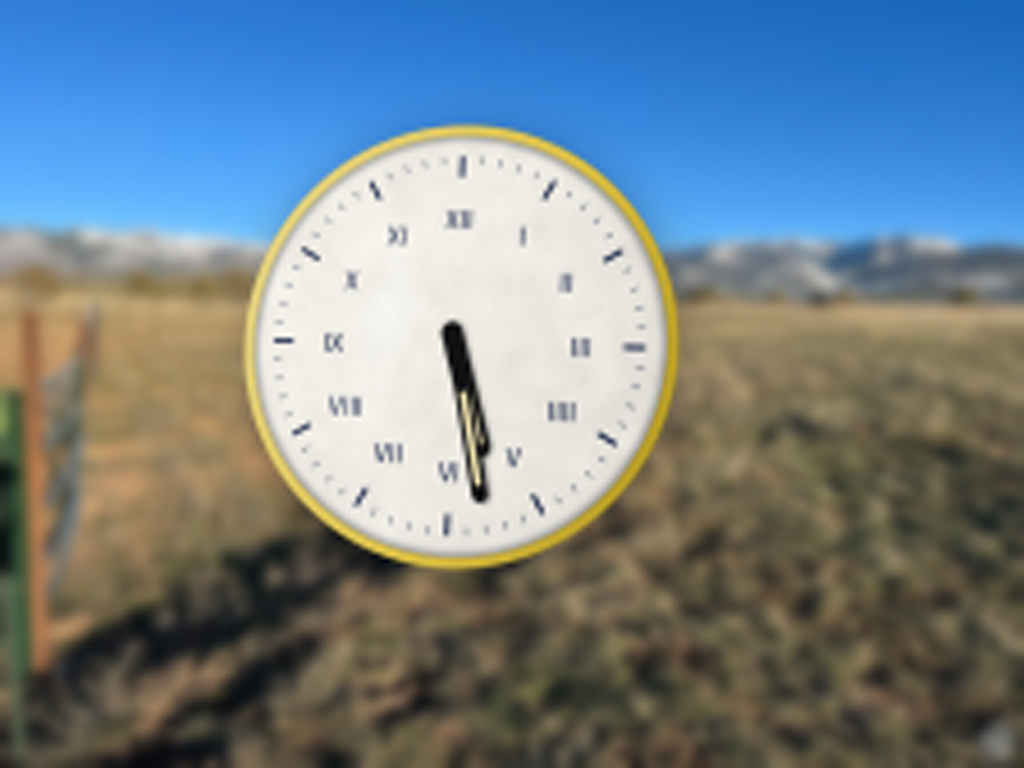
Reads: 5 h 28 min
